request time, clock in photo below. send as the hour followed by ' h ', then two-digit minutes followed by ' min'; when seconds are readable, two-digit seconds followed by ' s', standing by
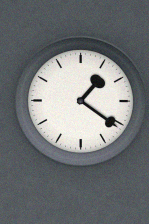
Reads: 1 h 21 min
